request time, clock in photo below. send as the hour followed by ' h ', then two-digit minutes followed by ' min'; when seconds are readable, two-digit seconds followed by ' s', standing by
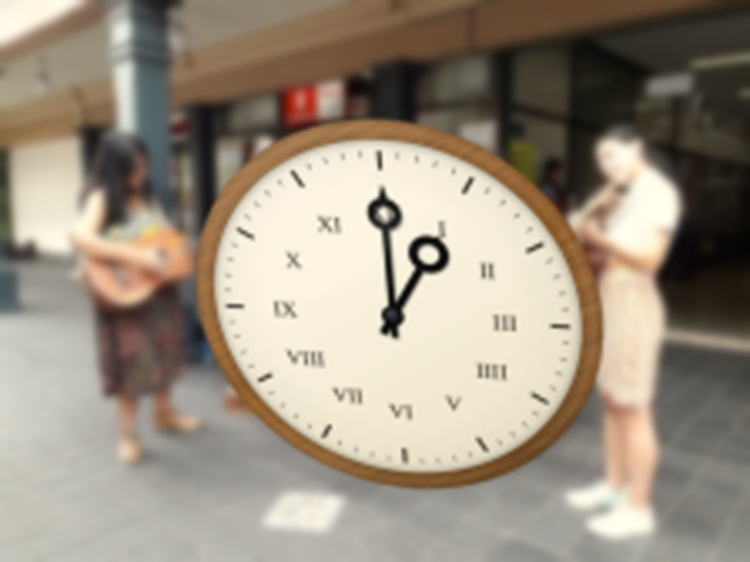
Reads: 1 h 00 min
